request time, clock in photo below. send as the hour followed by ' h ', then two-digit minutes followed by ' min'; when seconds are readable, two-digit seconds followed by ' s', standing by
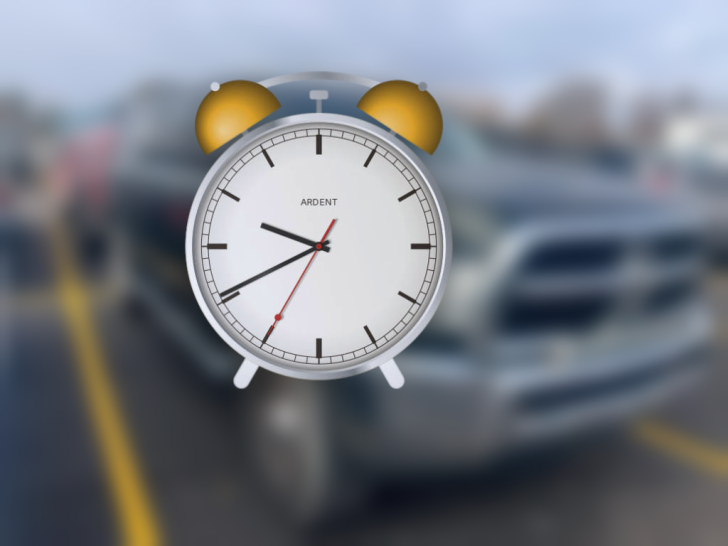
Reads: 9 h 40 min 35 s
